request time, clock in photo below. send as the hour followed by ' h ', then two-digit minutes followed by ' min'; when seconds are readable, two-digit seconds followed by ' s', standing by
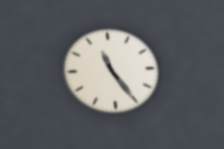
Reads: 11 h 25 min
